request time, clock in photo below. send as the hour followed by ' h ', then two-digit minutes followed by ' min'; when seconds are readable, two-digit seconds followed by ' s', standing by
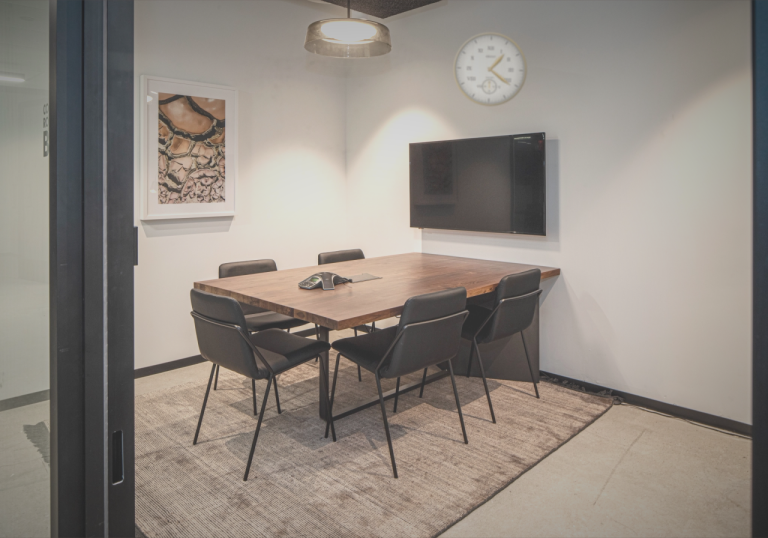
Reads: 1 h 21 min
